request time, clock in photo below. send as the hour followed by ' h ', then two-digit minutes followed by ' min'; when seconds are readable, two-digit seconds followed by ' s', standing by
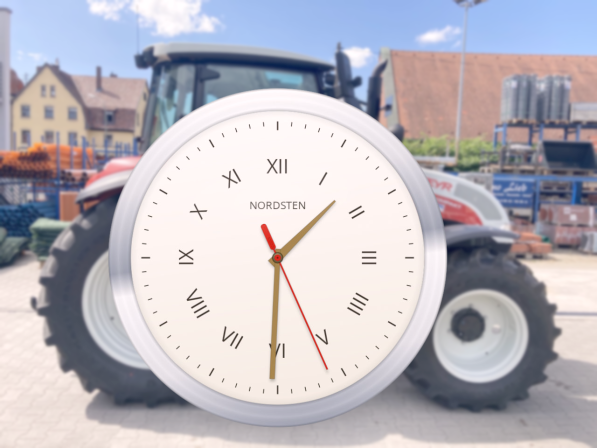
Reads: 1 h 30 min 26 s
